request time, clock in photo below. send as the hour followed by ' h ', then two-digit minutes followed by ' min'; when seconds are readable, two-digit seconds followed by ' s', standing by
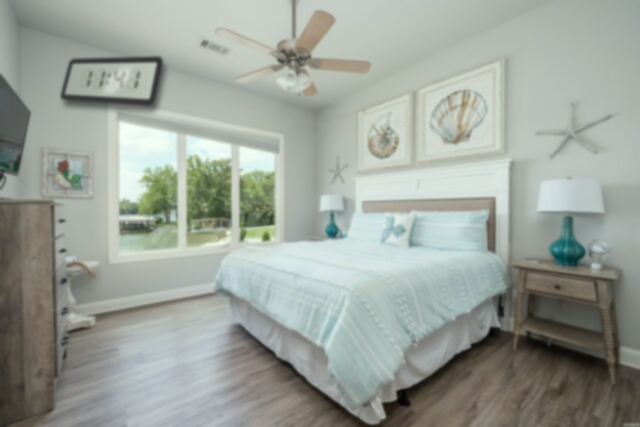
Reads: 11 h 41 min
